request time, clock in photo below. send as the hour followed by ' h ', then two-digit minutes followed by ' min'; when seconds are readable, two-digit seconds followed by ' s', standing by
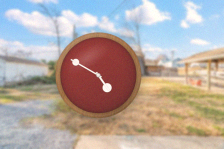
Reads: 4 h 50 min
